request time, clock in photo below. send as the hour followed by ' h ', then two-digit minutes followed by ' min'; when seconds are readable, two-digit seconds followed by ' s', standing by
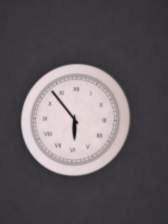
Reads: 5 h 53 min
